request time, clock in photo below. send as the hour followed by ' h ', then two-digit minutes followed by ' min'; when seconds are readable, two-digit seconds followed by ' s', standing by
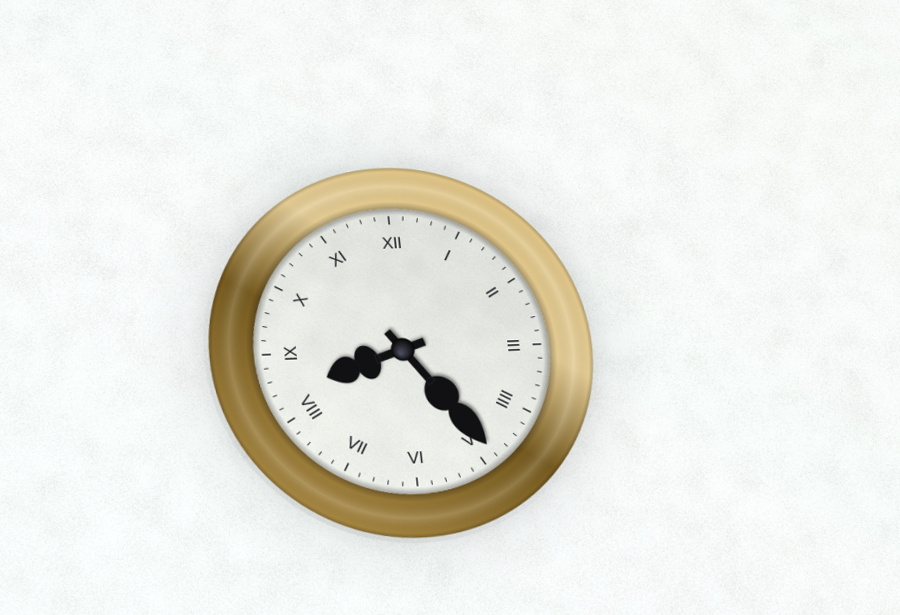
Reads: 8 h 24 min
